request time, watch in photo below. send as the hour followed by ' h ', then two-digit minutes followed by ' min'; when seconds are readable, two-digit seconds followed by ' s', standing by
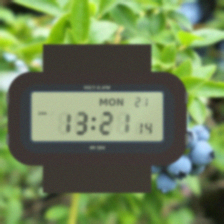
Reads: 13 h 21 min 14 s
